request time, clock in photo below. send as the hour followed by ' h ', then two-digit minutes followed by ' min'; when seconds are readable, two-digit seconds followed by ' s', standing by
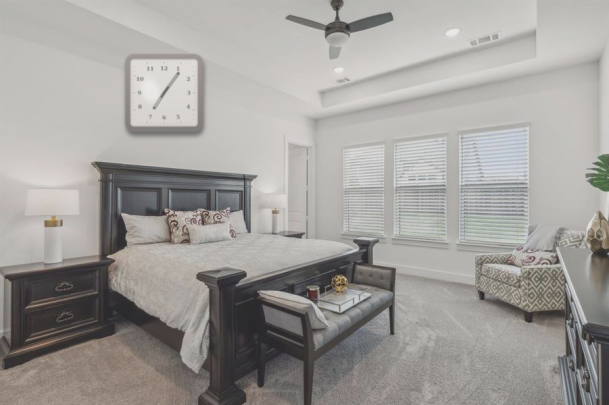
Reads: 7 h 06 min
